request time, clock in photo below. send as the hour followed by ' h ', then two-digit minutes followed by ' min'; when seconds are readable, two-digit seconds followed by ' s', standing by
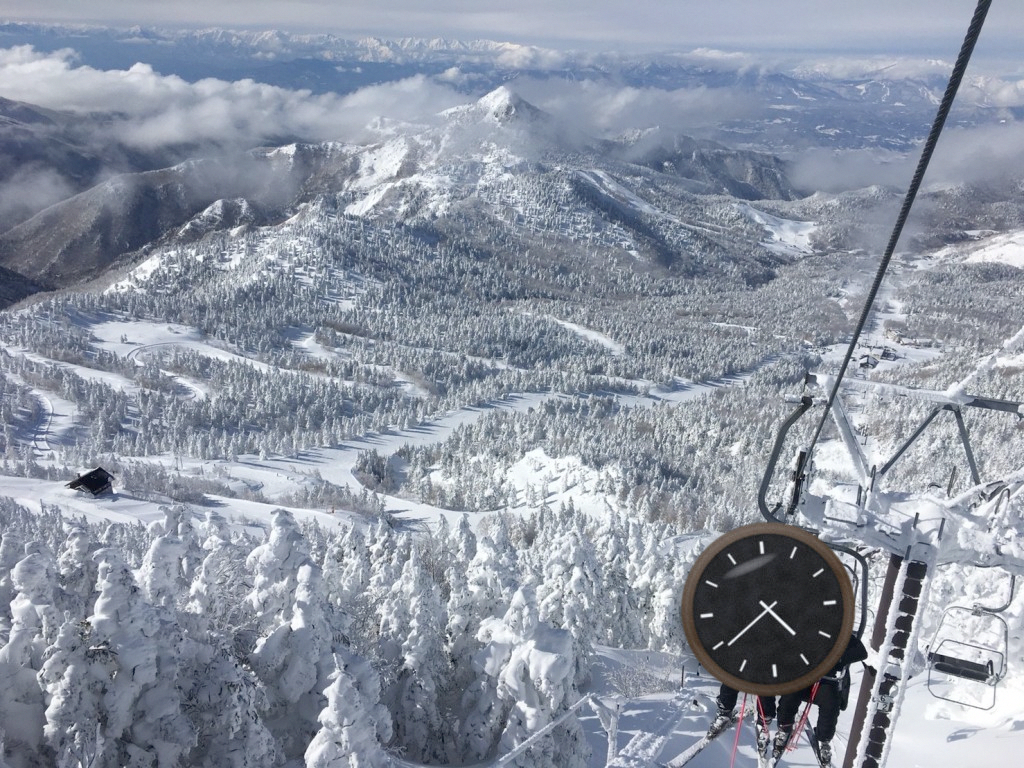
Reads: 4 h 39 min
